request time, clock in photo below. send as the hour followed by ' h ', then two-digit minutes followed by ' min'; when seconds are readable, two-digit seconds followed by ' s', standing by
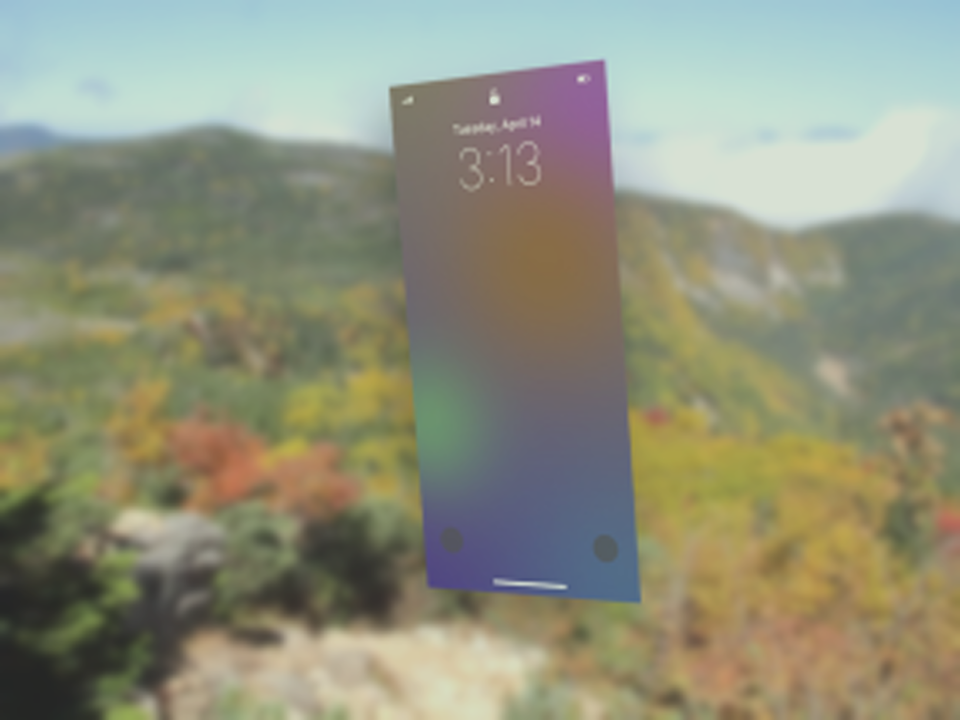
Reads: 3 h 13 min
